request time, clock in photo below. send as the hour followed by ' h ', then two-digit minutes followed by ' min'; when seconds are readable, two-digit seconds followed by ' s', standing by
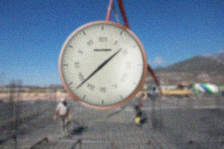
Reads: 1 h 38 min
